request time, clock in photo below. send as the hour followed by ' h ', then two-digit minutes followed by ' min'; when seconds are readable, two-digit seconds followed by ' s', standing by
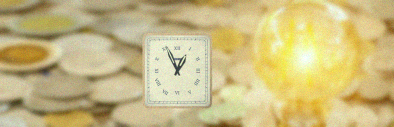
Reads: 12 h 56 min
